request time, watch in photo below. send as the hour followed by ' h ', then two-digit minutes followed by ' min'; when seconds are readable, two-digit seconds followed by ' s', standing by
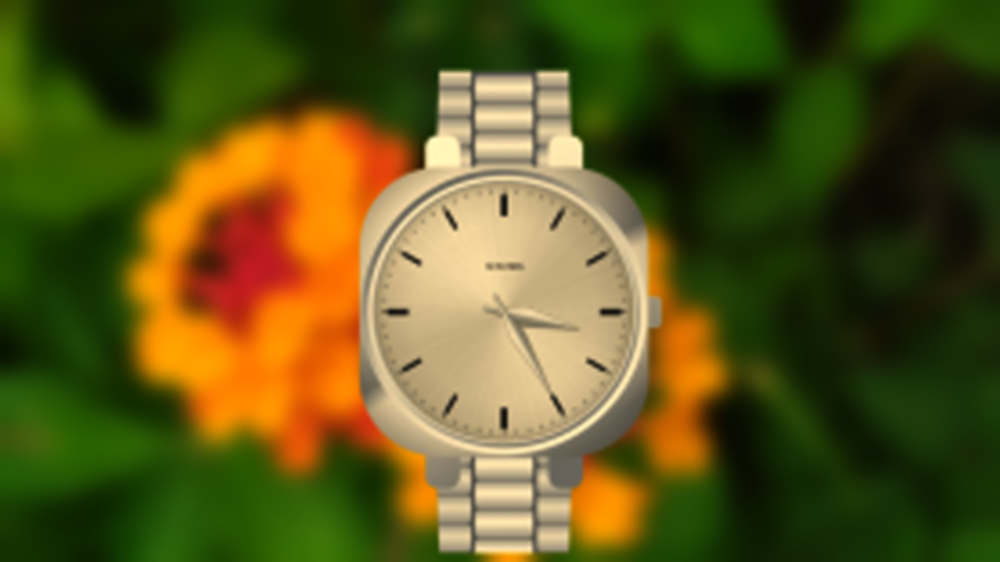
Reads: 3 h 25 min
